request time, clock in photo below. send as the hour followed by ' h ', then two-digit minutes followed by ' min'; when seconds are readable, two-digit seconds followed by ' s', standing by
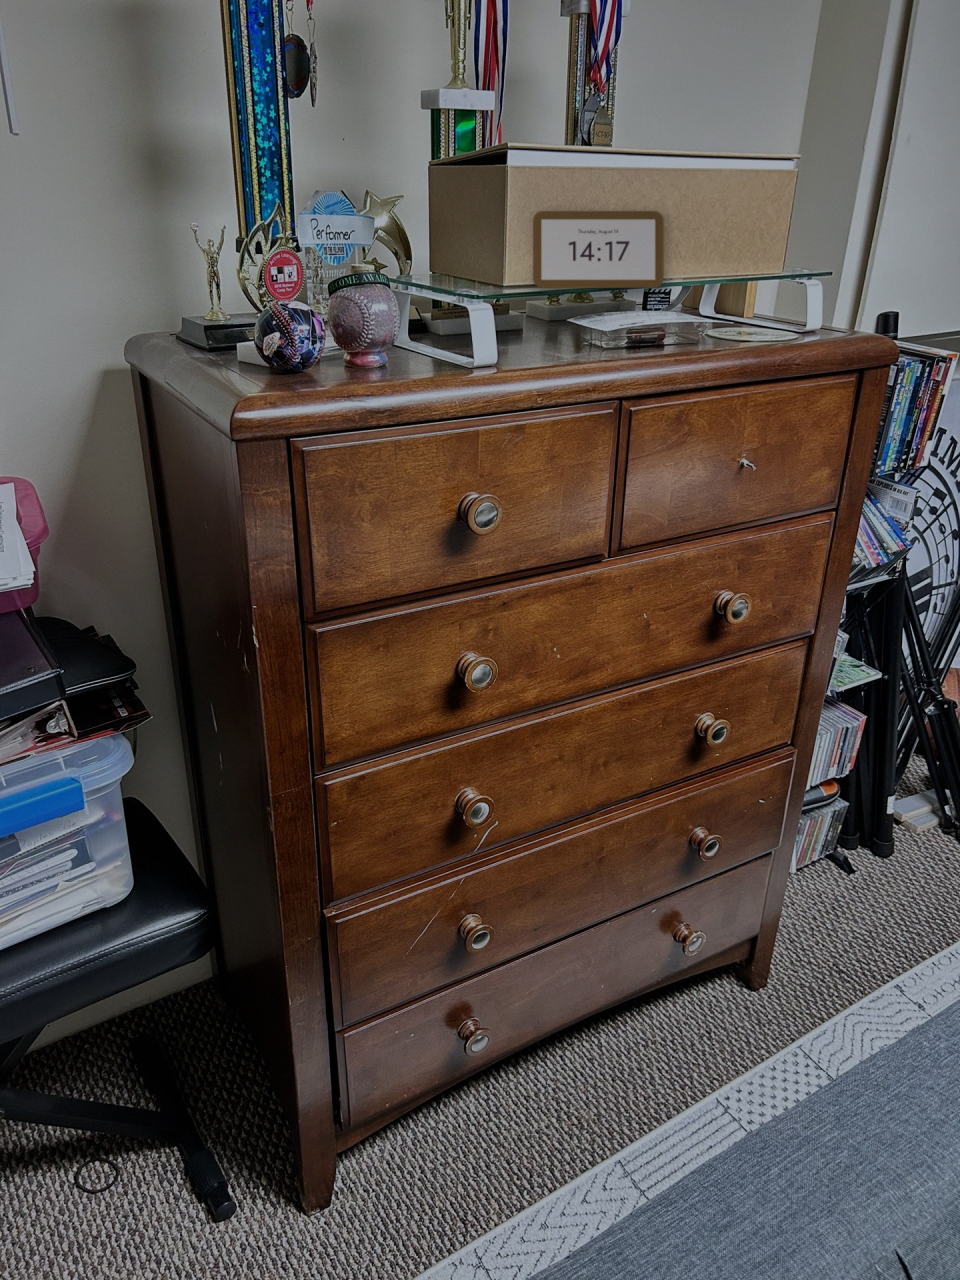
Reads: 14 h 17 min
